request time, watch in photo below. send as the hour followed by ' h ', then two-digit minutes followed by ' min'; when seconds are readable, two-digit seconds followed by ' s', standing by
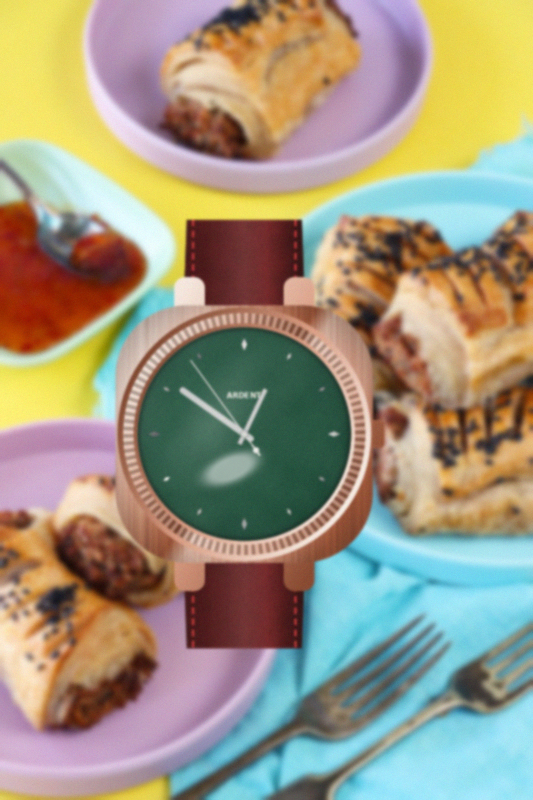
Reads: 12 h 50 min 54 s
